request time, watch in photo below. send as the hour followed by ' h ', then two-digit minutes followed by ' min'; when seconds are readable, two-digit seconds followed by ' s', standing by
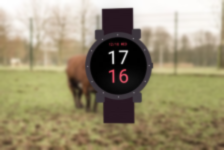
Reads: 17 h 16 min
